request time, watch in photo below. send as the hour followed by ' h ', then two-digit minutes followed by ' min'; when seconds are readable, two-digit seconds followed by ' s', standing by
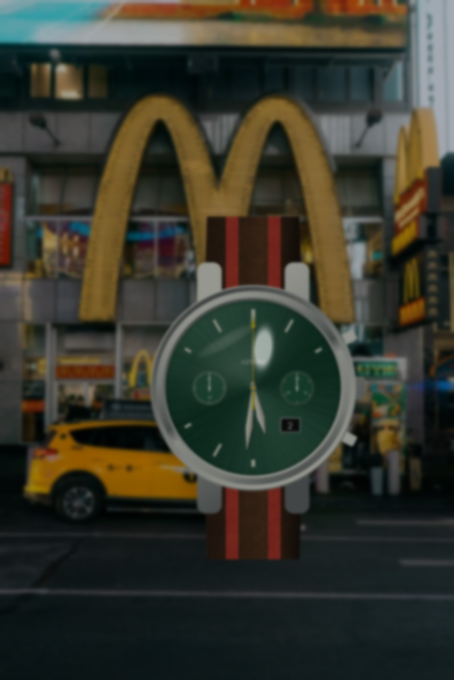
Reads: 5 h 31 min
